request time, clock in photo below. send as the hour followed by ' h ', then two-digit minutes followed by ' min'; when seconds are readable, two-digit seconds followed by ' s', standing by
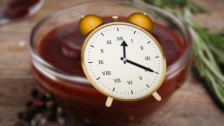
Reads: 12 h 20 min
